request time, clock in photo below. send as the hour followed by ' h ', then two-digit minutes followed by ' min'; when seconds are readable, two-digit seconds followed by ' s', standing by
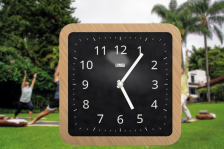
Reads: 5 h 06 min
